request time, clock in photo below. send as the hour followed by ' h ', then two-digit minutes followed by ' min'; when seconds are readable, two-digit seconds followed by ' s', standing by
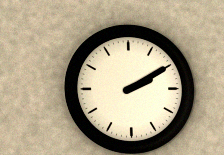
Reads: 2 h 10 min
